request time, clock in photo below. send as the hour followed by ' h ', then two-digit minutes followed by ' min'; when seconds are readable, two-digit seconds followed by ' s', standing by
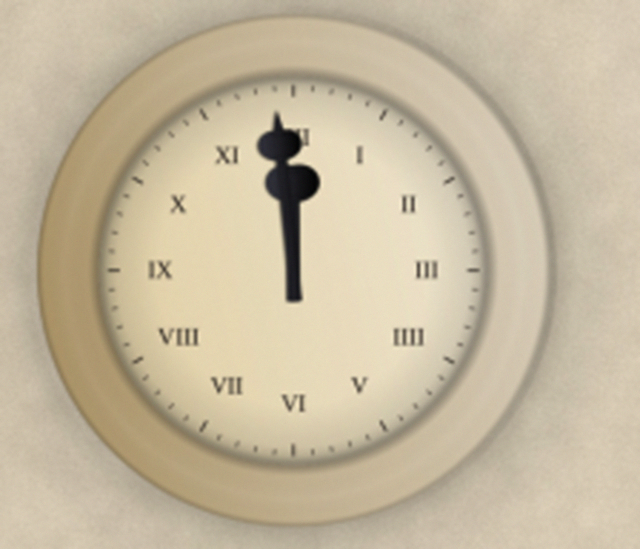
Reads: 11 h 59 min
